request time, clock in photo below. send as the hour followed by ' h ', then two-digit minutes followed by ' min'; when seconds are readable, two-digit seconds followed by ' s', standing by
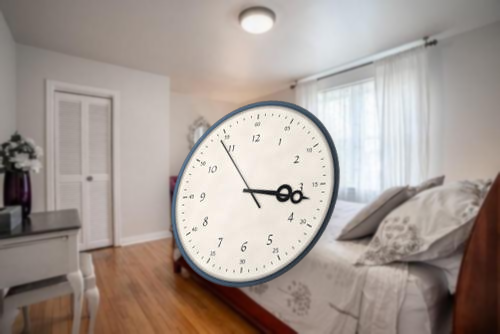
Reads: 3 h 16 min 54 s
